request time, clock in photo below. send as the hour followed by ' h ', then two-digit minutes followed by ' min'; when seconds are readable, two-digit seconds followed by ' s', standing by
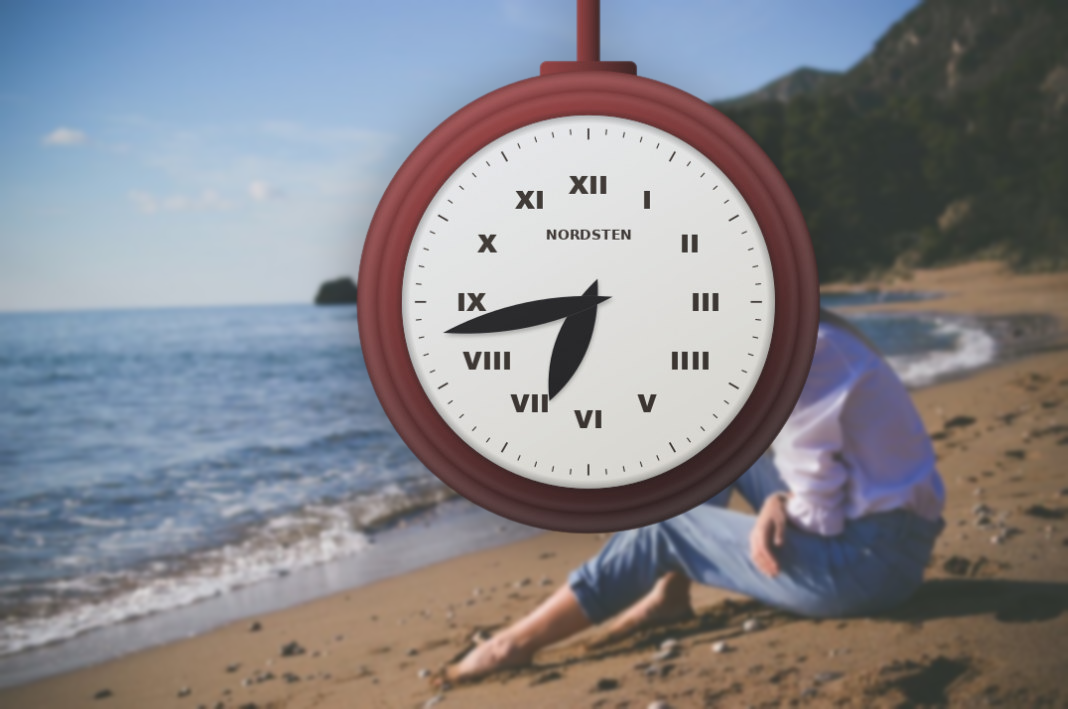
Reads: 6 h 43 min
